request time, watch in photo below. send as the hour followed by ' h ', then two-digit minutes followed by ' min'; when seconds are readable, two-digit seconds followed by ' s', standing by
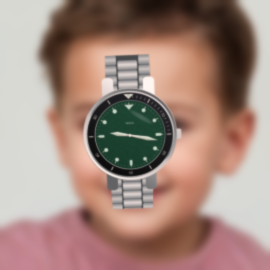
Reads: 9 h 17 min
